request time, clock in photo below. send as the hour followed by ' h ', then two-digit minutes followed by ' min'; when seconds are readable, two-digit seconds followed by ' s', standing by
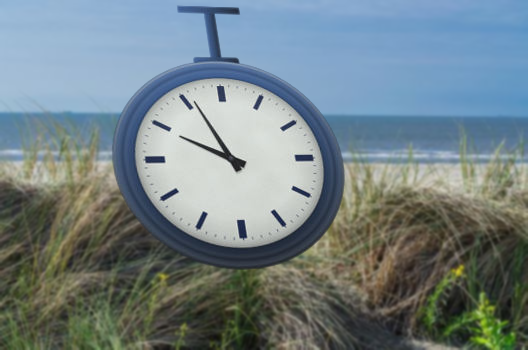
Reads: 9 h 56 min
